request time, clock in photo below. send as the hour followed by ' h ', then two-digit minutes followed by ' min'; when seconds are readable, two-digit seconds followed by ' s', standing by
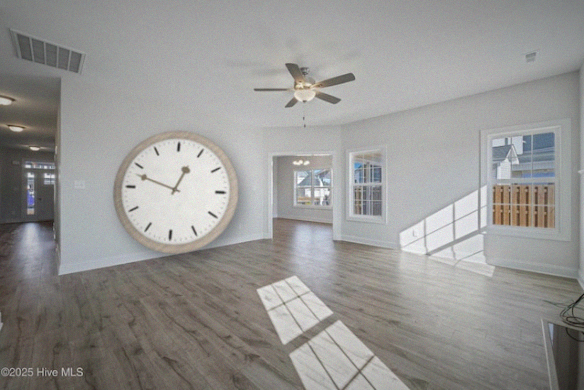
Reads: 12 h 48 min
